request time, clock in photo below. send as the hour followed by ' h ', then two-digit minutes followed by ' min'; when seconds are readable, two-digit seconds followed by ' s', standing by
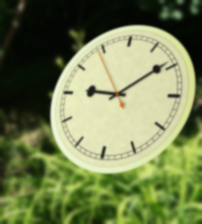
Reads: 9 h 08 min 54 s
